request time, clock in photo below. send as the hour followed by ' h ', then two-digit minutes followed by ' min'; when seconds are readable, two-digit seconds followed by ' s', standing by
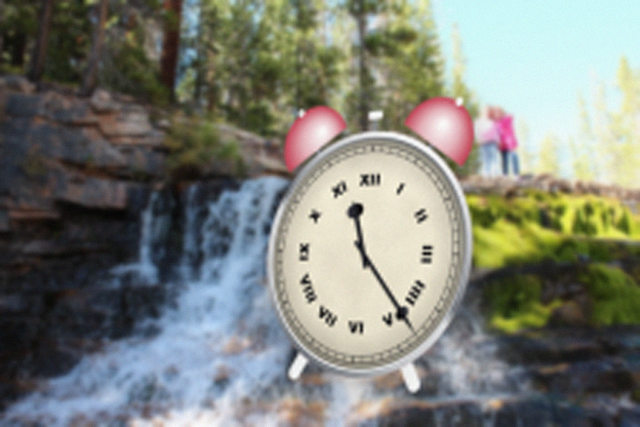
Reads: 11 h 23 min
